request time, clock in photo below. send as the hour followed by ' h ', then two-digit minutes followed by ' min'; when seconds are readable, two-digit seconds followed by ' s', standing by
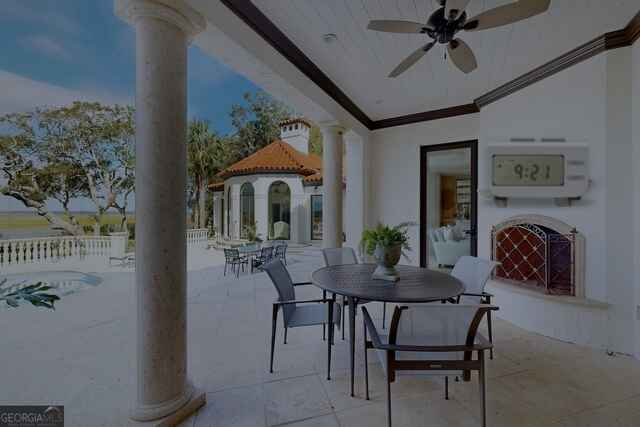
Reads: 9 h 21 min
